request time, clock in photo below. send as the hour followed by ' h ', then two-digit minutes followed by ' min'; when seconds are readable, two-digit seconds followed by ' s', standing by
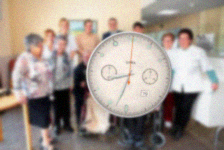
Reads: 8 h 33 min
